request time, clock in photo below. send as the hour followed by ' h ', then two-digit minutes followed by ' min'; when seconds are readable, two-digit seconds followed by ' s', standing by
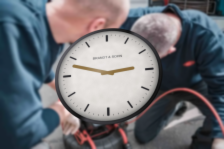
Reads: 2 h 48 min
